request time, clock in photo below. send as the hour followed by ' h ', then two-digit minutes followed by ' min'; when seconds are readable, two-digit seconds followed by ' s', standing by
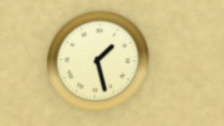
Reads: 1 h 27 min
